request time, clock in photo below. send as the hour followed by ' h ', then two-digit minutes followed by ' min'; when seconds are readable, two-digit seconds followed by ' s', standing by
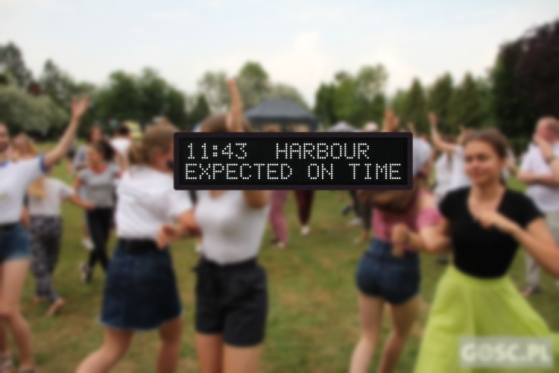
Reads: 11 h 43 min
